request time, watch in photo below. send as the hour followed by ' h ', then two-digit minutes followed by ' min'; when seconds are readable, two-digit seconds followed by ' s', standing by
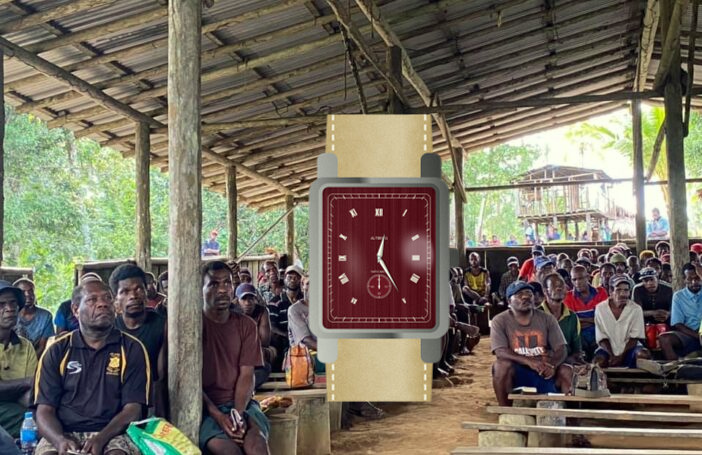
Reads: 12 h 25 min
